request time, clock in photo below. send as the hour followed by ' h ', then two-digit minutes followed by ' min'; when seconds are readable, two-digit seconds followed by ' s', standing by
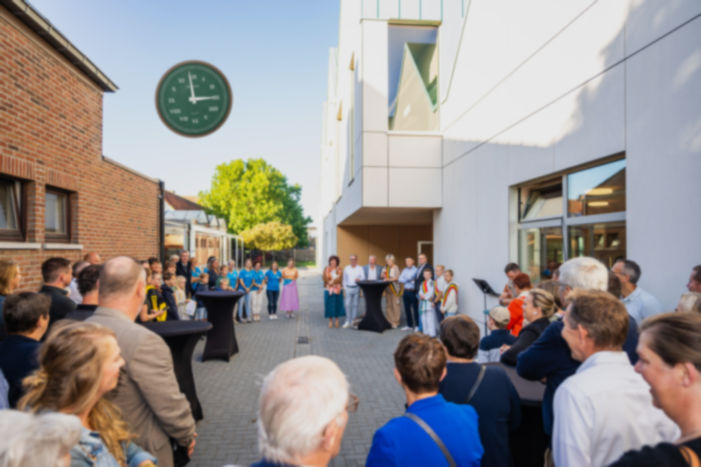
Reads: 2 h 59 min
